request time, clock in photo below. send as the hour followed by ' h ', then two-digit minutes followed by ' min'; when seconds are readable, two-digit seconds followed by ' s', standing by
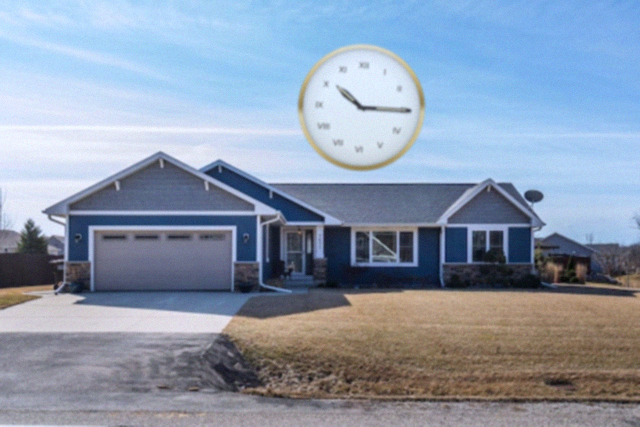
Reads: 10 h 15 min
